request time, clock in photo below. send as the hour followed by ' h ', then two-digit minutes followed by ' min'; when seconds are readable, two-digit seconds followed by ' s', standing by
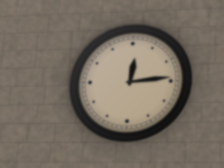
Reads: 12 h 14 min
